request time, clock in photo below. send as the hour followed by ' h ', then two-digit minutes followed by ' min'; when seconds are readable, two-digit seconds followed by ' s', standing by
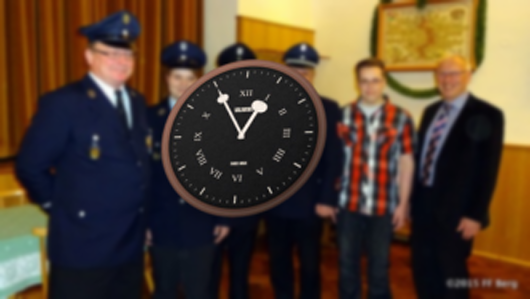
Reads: 12 h 55 min
